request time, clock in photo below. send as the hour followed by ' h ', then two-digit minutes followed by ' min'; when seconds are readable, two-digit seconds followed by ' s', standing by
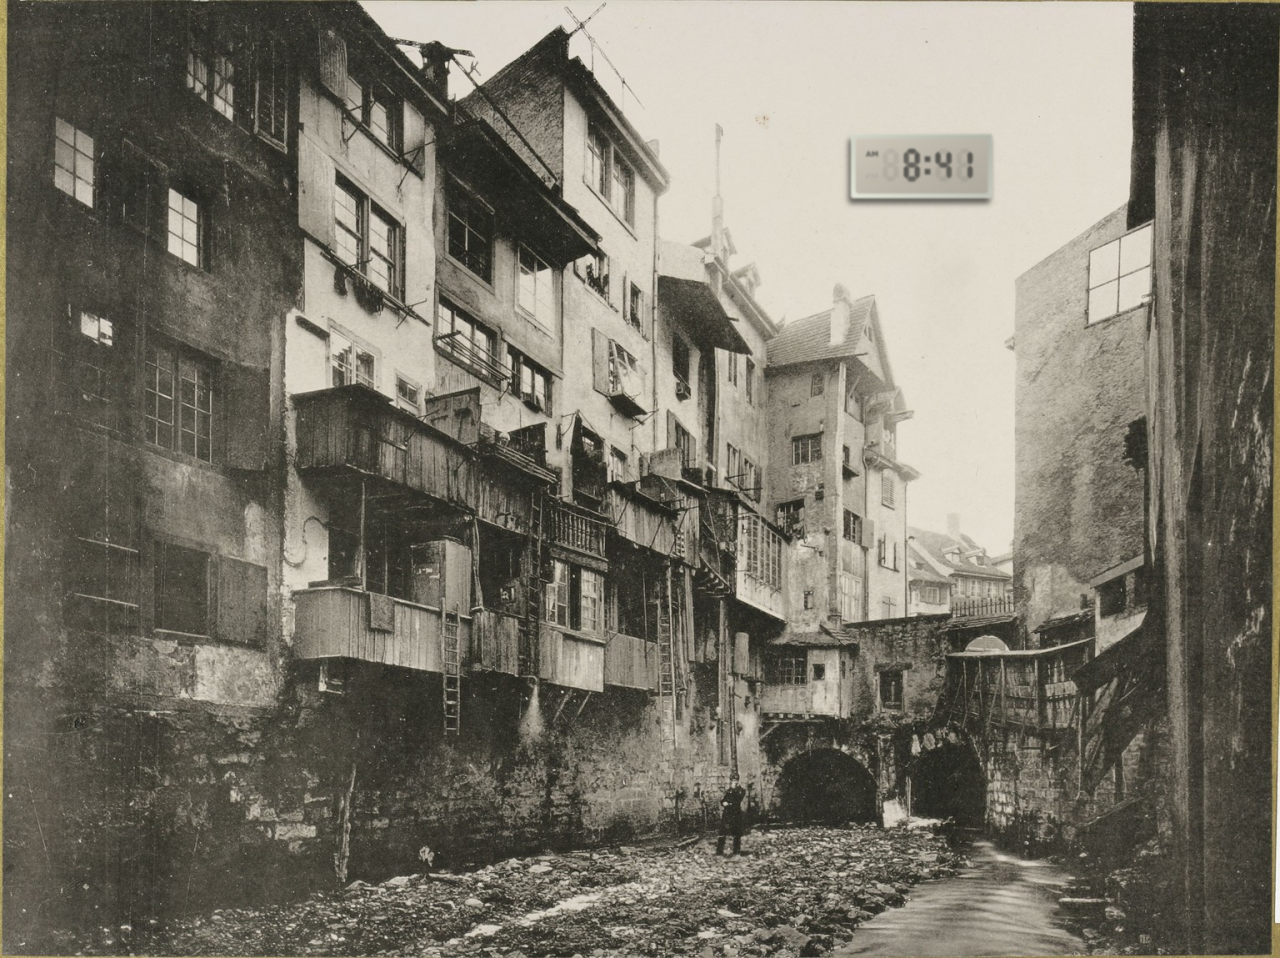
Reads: 8 h 41 min
